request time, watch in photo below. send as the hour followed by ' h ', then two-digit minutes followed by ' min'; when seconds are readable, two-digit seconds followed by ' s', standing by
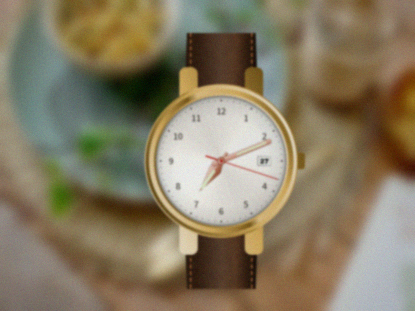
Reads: 7 h 11 min 18 s
